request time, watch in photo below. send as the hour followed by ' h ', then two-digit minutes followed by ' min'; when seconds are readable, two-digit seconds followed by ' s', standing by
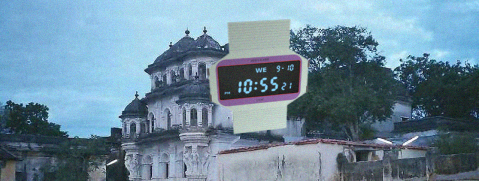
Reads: 10 h 55 min 21 s
